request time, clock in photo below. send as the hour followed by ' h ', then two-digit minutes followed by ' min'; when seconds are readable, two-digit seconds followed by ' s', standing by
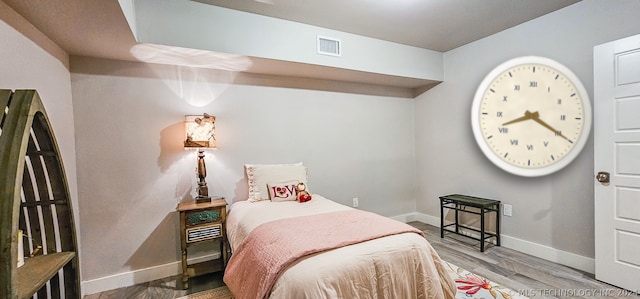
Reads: 8 h 20 min
